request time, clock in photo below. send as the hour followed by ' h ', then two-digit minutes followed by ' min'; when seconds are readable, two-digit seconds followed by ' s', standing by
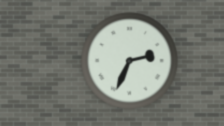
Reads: 2 h 34 min
